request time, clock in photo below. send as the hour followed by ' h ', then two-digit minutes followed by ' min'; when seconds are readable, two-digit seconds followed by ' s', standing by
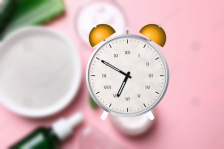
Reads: 6 h 50 min
